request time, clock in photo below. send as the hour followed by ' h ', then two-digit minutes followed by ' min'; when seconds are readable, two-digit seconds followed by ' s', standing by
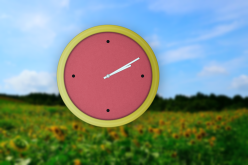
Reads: 2 h 10 min
